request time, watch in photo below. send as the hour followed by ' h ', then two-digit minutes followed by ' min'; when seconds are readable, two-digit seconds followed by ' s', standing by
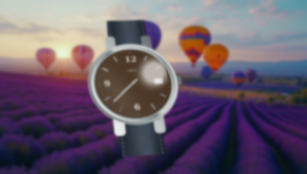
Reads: 7 h 38 min
